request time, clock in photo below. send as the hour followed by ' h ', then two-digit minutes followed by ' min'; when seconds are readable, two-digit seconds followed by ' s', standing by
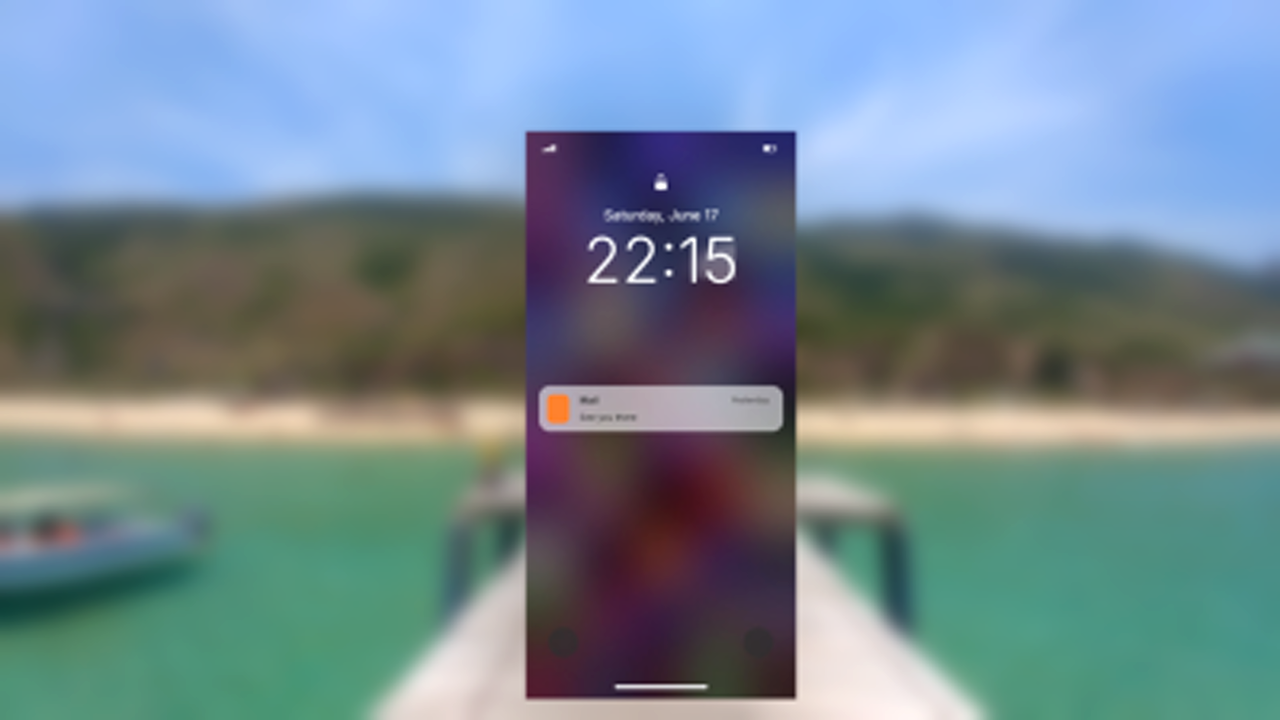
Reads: 22 h 15 min
